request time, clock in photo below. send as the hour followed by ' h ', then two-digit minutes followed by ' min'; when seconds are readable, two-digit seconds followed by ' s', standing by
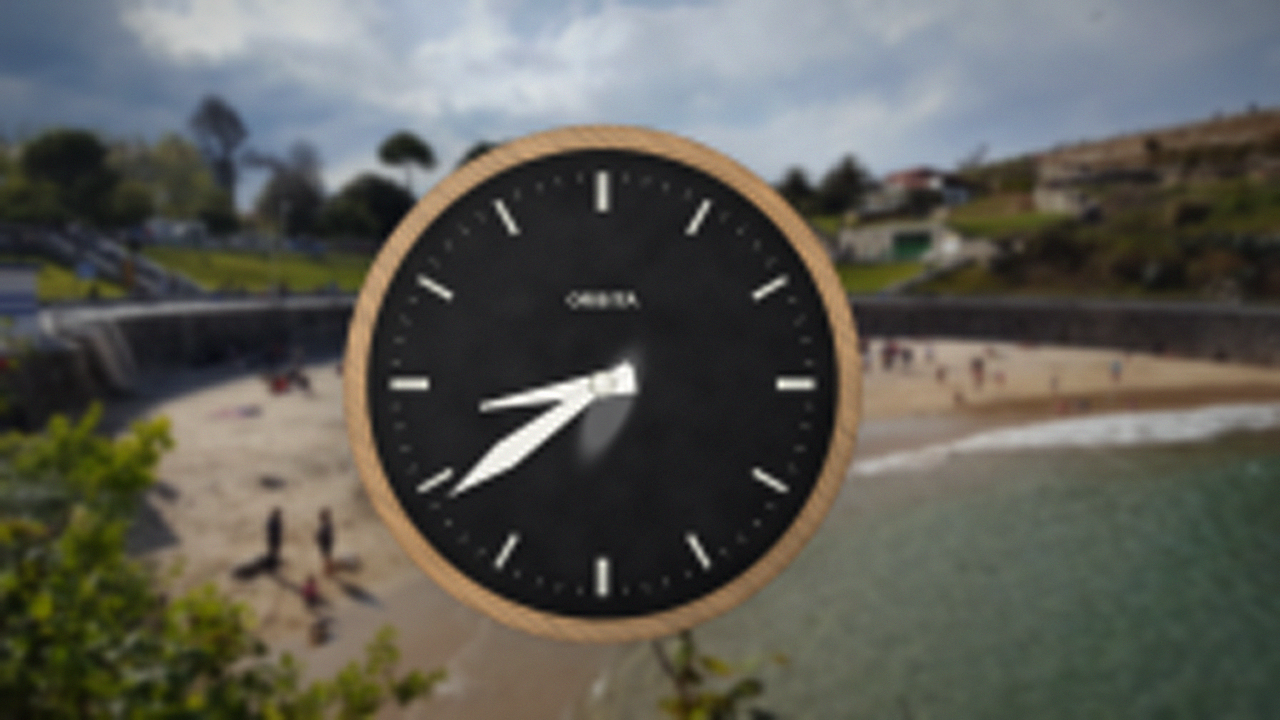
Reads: 8 h 39 min
